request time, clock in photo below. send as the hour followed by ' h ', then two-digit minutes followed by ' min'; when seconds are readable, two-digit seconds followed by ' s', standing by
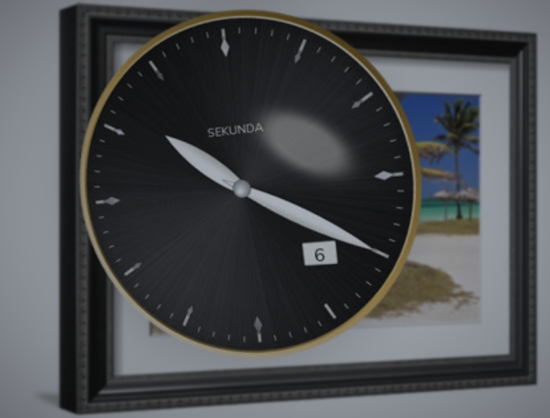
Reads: 10 h 20 min
